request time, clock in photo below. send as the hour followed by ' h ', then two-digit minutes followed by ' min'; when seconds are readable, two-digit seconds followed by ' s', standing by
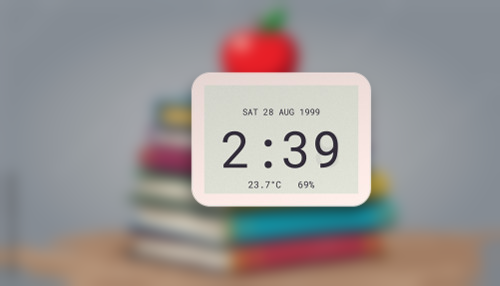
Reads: 2 h 39 min
